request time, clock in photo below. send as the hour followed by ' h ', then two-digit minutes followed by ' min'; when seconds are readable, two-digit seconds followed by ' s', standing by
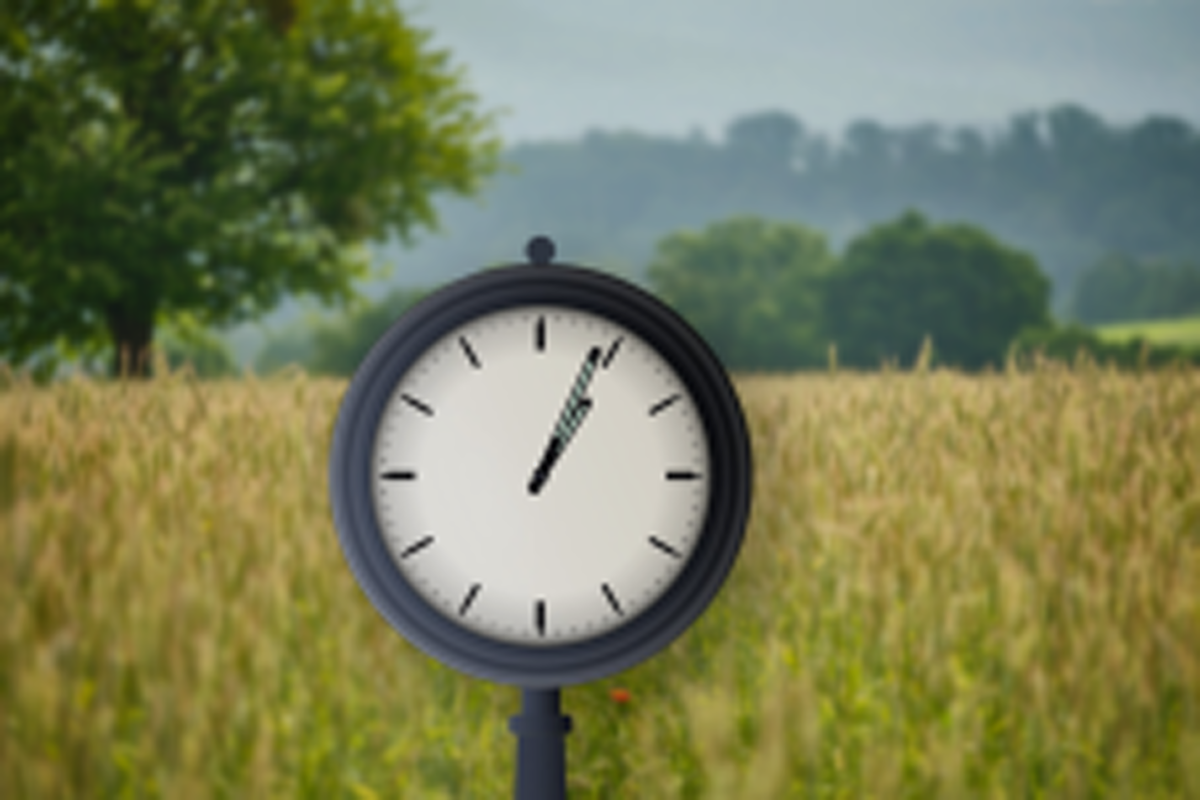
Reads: 1 h 04 min
